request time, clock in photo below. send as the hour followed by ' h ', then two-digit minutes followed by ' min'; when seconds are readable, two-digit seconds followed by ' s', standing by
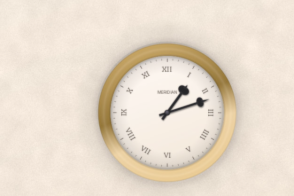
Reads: 1 h 12 min
